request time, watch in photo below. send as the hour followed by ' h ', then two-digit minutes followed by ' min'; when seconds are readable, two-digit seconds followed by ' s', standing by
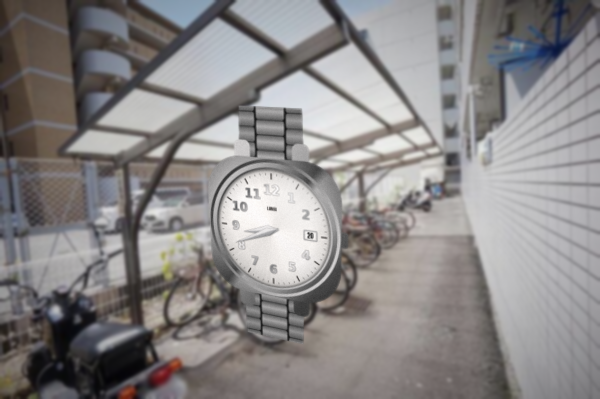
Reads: 8 h 41 min
